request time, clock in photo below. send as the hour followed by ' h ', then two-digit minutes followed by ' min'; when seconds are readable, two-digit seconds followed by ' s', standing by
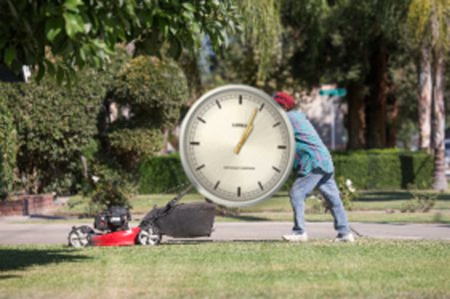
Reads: 1 h 04 min
